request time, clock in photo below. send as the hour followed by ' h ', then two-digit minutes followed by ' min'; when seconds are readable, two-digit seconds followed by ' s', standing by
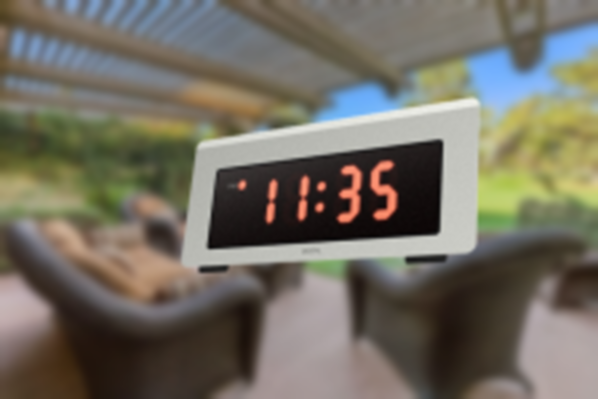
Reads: 11 h 35 min
